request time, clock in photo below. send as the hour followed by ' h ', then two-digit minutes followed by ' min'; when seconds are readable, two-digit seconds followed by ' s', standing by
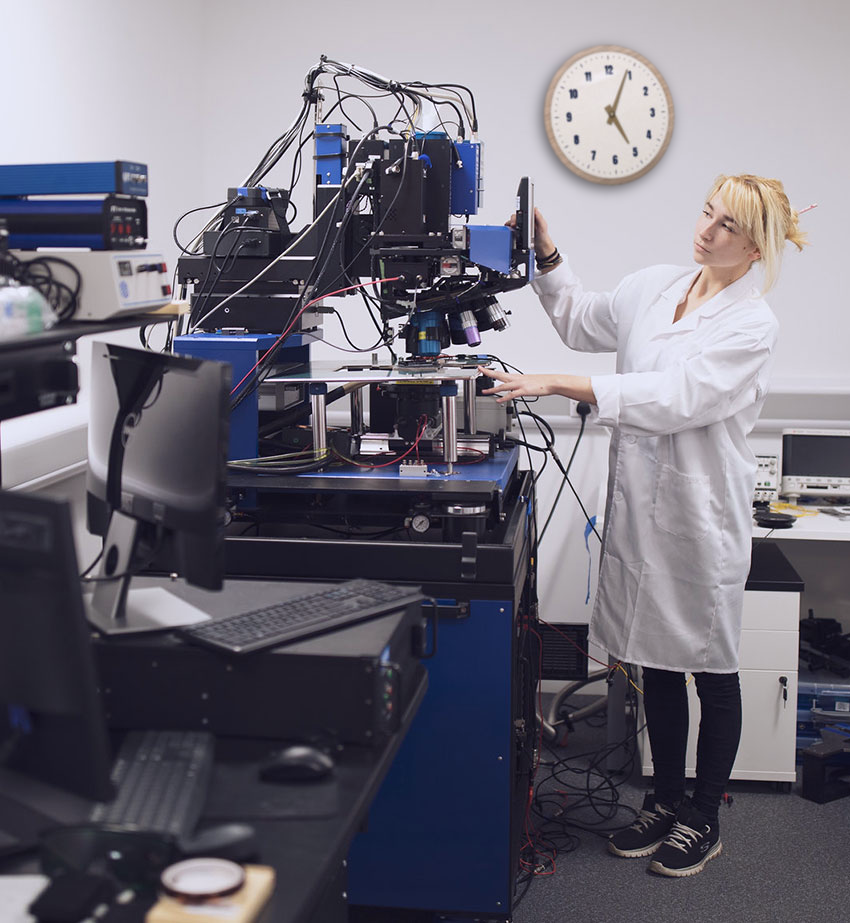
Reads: 5 h 04 min
